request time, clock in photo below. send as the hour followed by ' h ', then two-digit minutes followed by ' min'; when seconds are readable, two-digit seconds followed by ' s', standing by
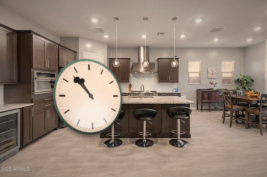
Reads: 10 h 53 min
